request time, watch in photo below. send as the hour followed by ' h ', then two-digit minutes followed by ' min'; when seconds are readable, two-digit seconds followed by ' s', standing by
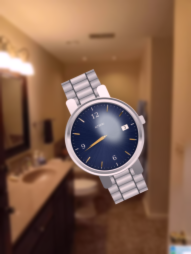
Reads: 8 h 43 min
